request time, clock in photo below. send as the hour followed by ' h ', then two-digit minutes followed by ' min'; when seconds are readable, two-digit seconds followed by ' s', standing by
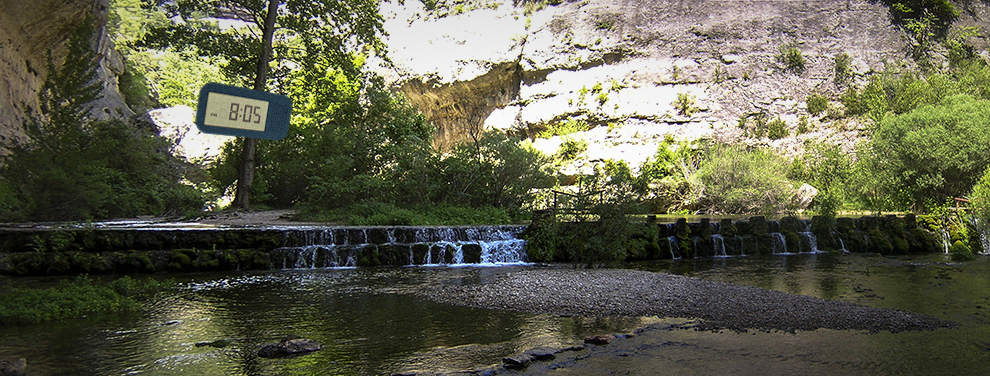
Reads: 8 h 05 min
